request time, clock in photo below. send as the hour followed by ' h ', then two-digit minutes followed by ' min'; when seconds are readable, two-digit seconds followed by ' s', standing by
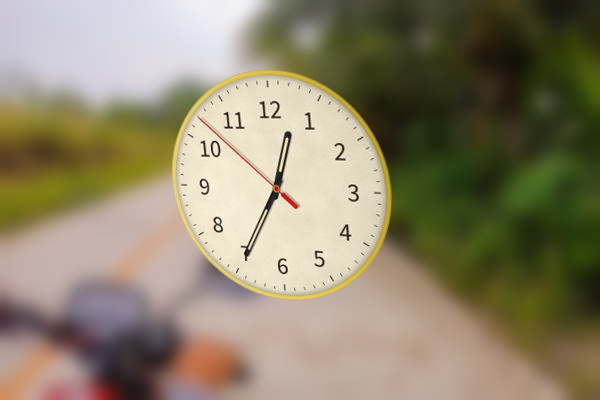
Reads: 12 h 34 min 52 s
